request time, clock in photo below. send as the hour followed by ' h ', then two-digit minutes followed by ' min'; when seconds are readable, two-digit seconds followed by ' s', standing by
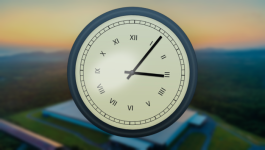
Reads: 3 h 06 min
